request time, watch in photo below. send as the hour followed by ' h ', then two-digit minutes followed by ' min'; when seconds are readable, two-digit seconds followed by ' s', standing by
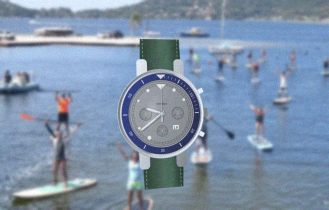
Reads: 9 h 39 min
